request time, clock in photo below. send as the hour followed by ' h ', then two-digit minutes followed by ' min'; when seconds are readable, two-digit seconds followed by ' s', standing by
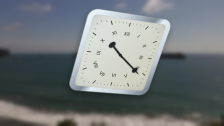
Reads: 10 h 21 min
